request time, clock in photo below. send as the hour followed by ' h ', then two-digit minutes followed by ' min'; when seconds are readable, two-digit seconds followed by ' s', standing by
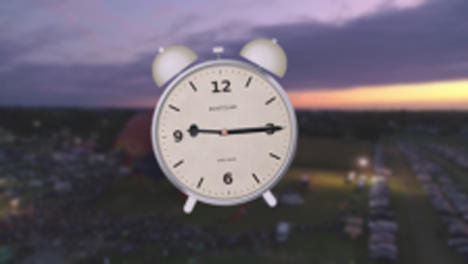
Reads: 9 h 15 min
